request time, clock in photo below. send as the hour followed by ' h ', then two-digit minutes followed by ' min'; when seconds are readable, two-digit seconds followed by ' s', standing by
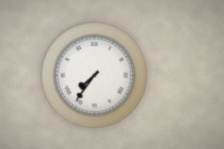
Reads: 7 h 36 min
